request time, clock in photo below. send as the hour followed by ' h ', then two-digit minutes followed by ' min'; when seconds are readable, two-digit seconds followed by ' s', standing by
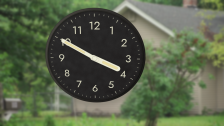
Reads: 3 h 50 min
